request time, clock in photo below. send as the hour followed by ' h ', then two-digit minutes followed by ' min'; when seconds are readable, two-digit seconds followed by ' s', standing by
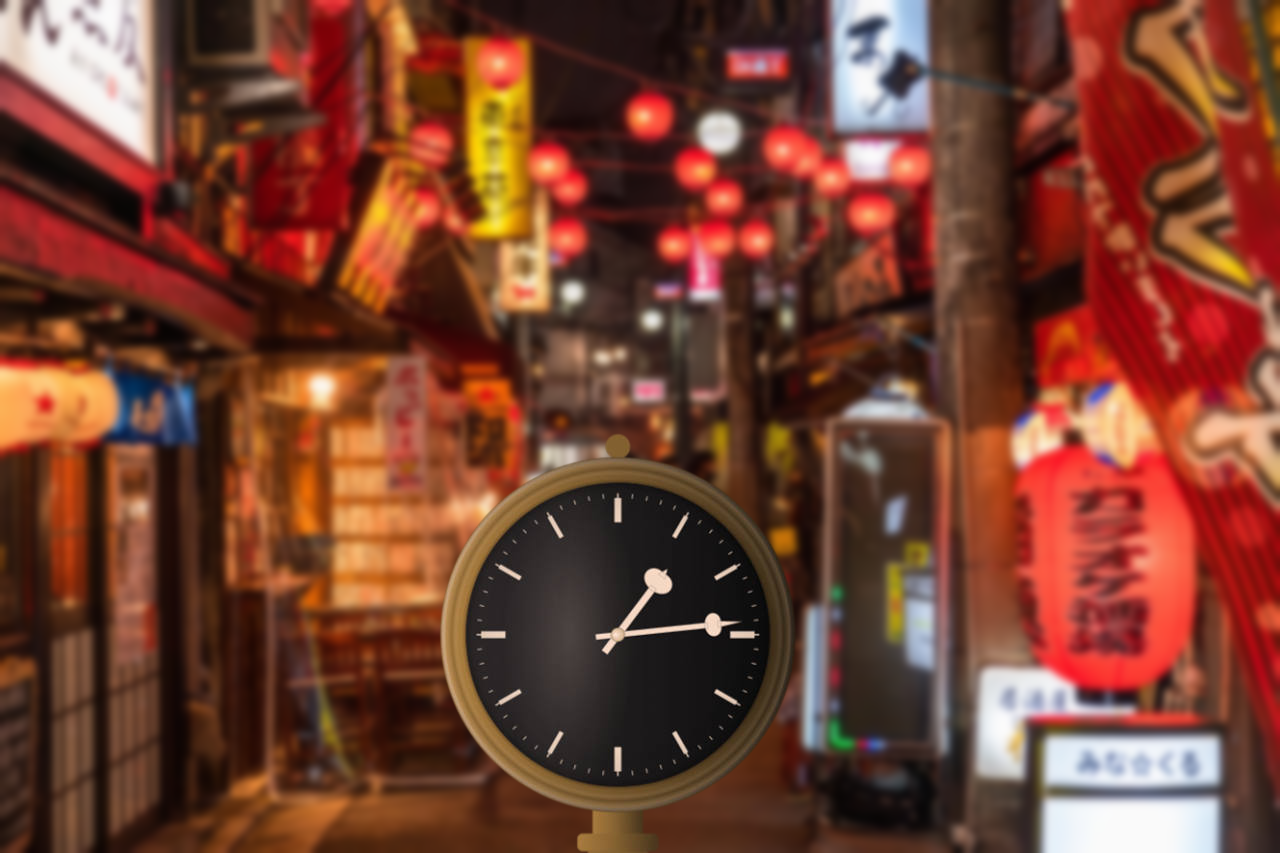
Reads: 1 h 14 min
